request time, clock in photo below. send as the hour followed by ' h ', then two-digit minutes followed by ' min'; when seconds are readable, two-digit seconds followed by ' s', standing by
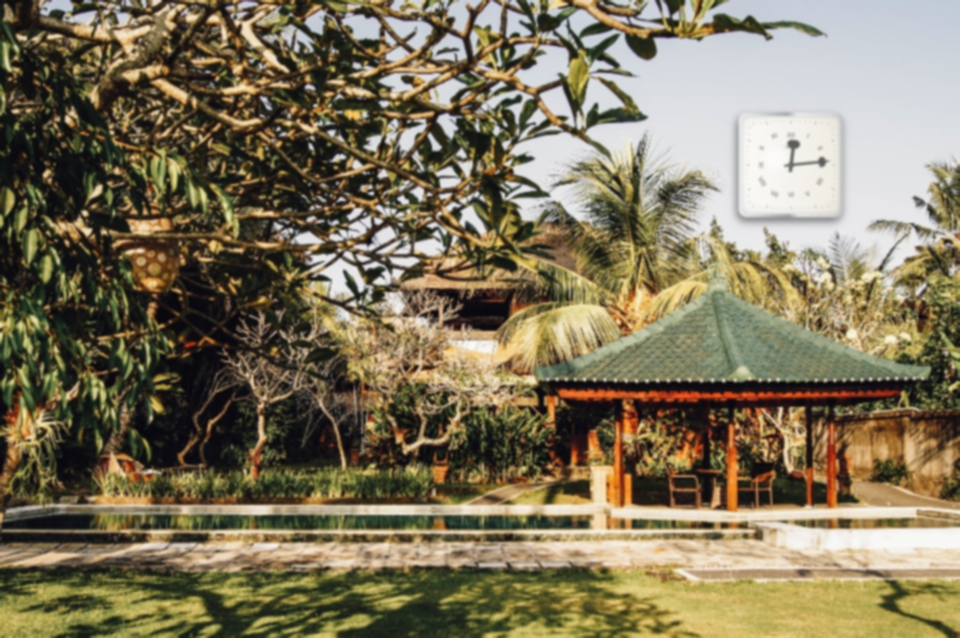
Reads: 12 h 14 min
